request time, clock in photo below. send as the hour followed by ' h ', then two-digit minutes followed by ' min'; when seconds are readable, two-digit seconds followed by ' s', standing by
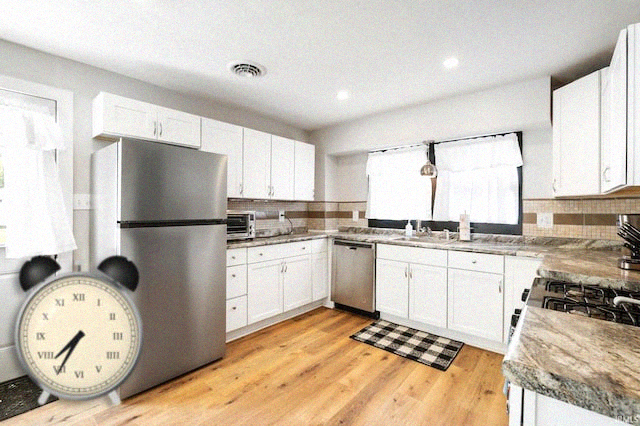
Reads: 7 h 35 min
